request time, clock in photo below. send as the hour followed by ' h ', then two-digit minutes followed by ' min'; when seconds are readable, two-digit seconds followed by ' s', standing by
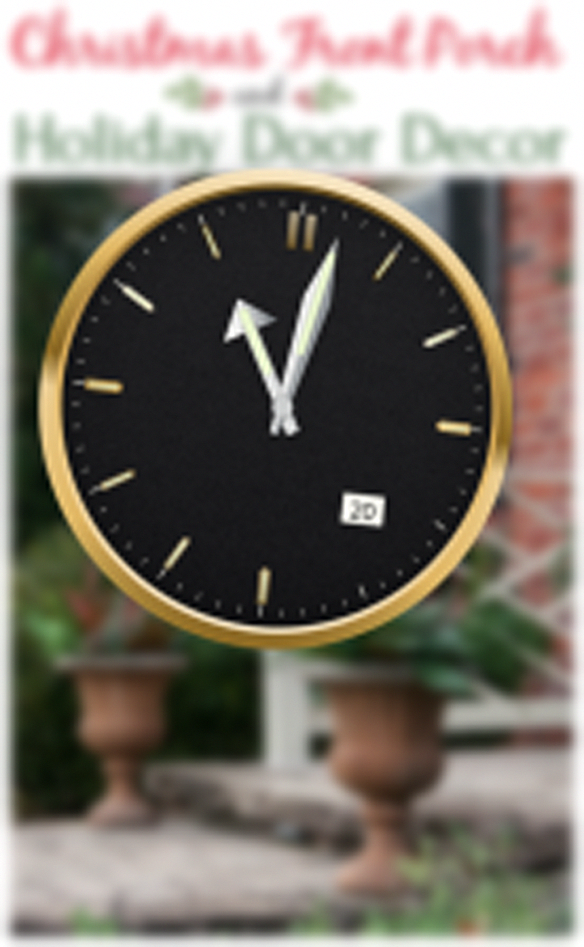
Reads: 11 h 02 min
